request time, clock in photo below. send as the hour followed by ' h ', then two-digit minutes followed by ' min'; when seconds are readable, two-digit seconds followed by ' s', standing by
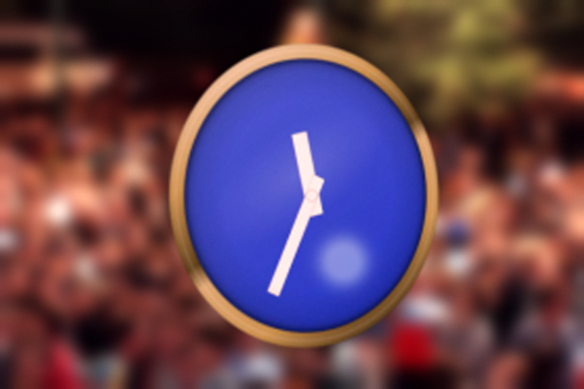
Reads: 11 h 34 min
